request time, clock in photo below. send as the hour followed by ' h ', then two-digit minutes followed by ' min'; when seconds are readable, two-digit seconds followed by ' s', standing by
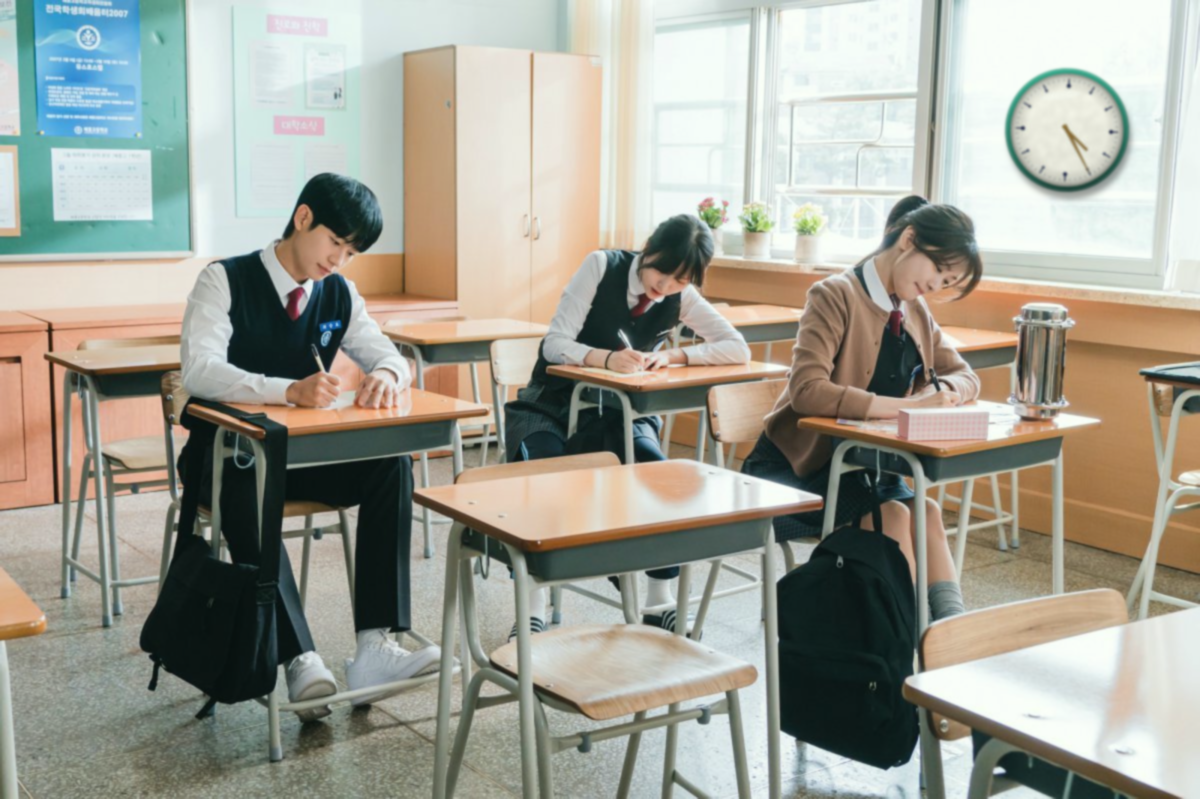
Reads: 4 h 25 min
